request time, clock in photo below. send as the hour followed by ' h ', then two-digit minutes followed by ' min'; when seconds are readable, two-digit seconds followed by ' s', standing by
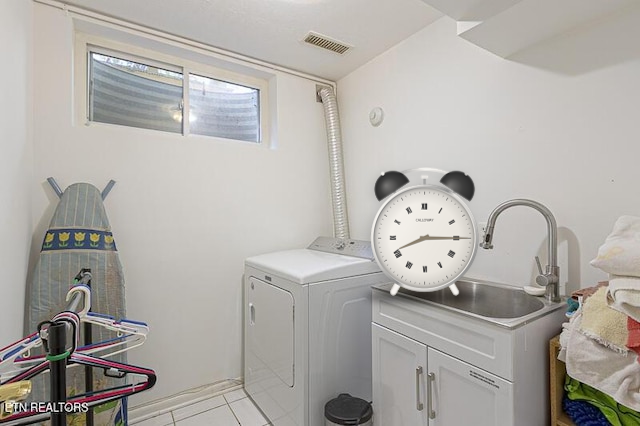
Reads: 8 h 15 min
